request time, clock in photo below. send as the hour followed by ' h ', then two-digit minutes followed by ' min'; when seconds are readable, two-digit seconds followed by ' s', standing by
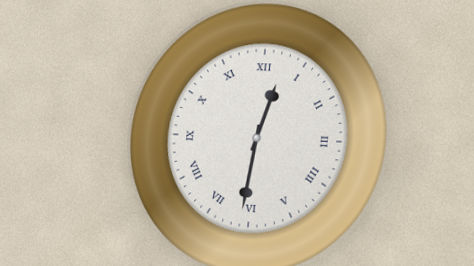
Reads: 12 h 31 min
